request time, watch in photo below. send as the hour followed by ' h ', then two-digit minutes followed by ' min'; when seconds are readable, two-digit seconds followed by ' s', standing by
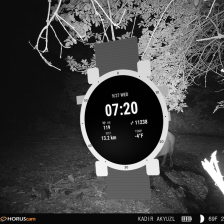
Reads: 7 h 20 min
